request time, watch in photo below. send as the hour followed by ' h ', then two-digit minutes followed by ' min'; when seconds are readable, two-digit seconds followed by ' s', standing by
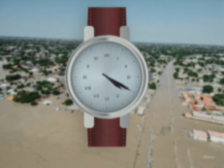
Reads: 4 h 20 min
